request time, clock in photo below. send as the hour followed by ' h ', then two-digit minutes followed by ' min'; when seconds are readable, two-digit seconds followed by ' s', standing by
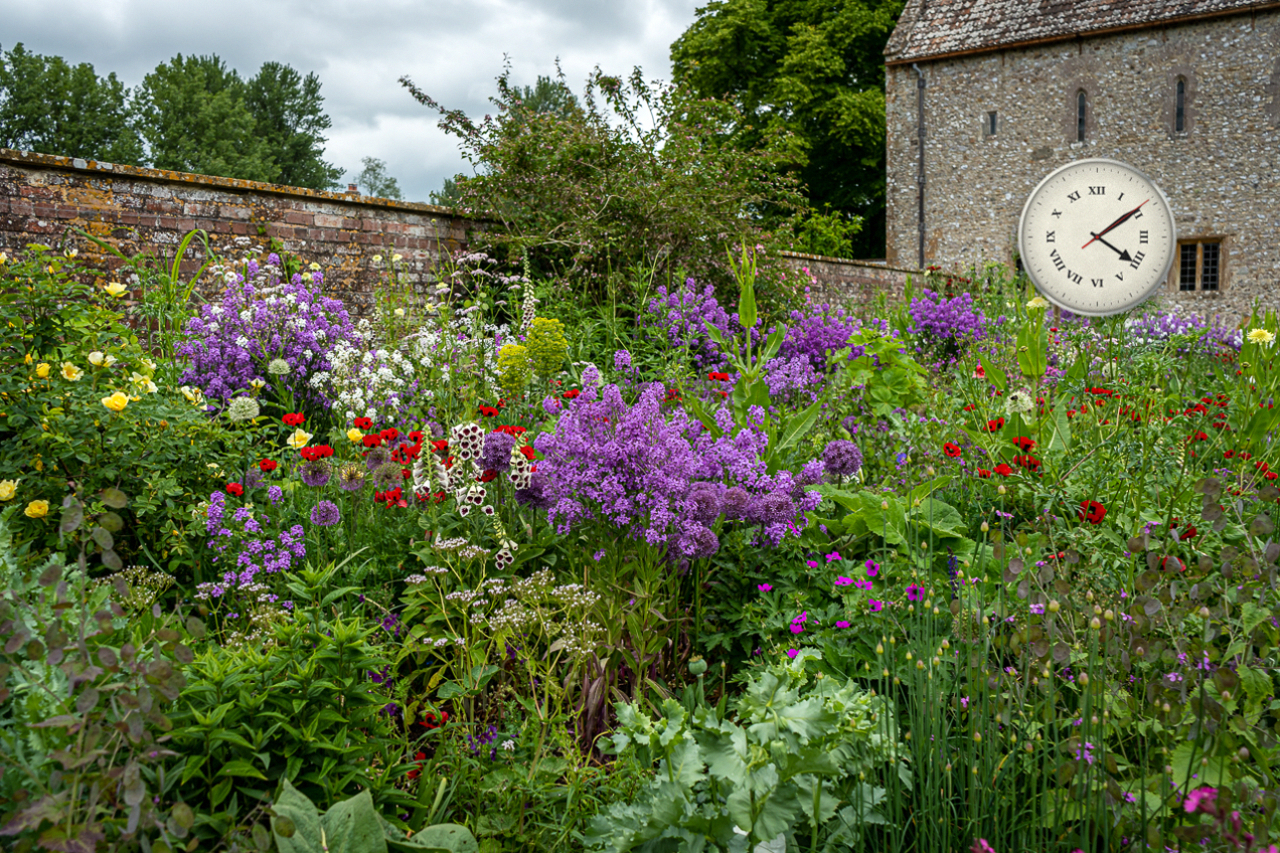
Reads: 4 h 09 min 09 s
